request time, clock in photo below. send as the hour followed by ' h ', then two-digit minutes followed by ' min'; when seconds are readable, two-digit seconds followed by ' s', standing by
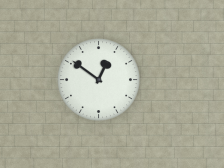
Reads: 12 h 51 min
